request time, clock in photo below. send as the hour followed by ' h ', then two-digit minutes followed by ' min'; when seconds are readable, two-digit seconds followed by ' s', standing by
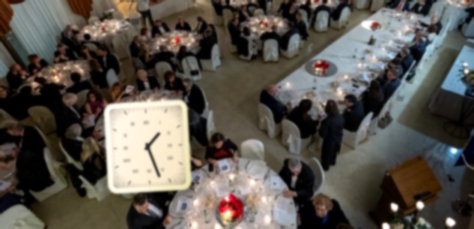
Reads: 1 h 27 min
